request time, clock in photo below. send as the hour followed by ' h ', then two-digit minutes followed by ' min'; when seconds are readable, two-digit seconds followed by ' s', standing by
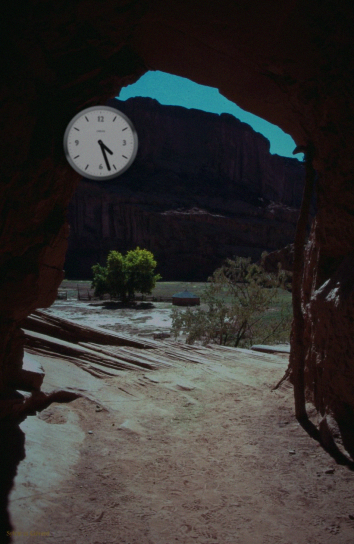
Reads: 4 h 27 min
